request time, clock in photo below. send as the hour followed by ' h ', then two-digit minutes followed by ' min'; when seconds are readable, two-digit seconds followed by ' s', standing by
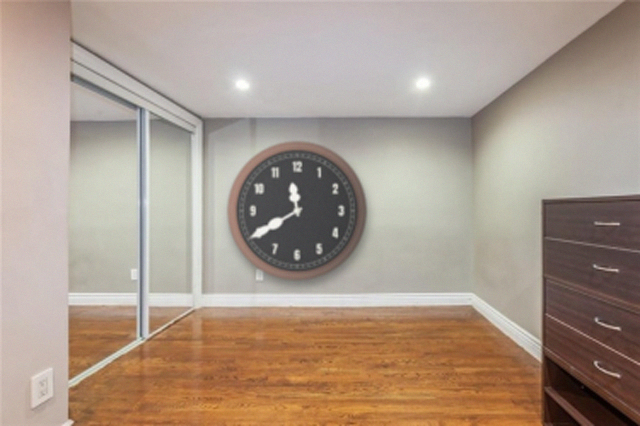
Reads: 11 h 40 min
